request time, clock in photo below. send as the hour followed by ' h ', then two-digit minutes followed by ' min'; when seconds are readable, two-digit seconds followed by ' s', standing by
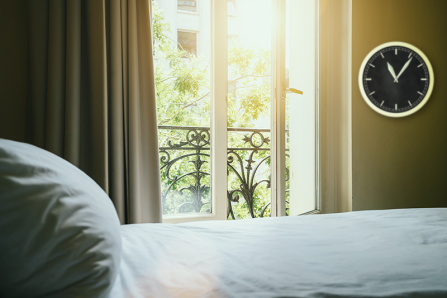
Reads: 11 h 06 min
